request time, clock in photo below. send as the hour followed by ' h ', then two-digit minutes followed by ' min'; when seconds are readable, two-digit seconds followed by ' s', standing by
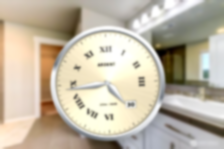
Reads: 4 h 44 min
